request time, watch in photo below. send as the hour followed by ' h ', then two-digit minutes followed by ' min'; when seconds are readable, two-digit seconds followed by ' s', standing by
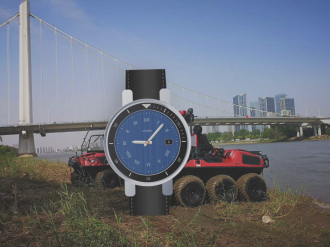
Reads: 9 h 07 min
